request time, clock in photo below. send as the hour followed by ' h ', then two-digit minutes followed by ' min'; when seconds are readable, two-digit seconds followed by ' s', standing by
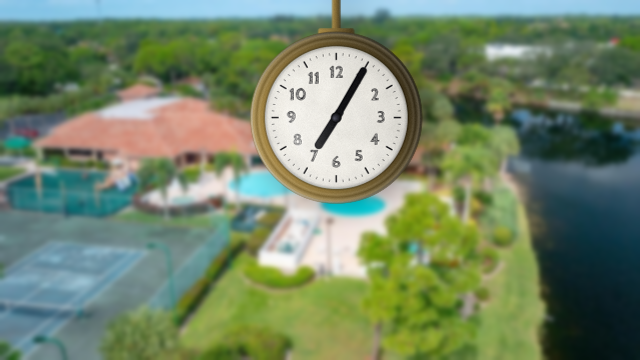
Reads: 7 h 05 min
